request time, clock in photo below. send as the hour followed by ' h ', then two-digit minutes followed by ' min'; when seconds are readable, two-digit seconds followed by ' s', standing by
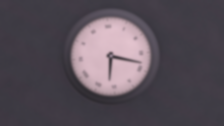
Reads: 6 h 18 min
